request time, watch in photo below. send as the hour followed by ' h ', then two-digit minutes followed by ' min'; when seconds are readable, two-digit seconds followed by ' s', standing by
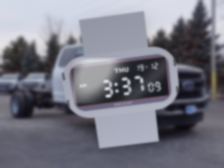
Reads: 3 h 37 min
